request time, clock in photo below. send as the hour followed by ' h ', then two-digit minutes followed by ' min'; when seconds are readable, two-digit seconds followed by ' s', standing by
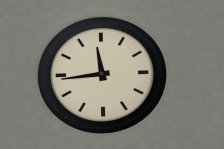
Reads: 11 h 44 min
